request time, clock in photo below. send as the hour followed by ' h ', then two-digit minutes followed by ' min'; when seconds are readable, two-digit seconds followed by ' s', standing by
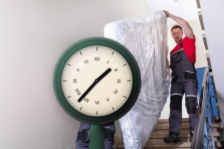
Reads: 1 h 37 min
